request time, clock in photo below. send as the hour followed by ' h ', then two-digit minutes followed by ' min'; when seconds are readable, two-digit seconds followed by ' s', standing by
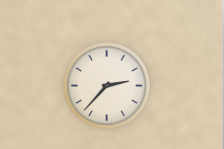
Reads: 2 h 37 min
